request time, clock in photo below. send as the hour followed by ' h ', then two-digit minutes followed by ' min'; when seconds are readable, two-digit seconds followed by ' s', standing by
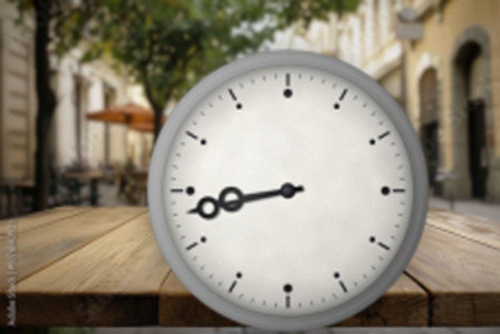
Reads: 8 h 43 min
